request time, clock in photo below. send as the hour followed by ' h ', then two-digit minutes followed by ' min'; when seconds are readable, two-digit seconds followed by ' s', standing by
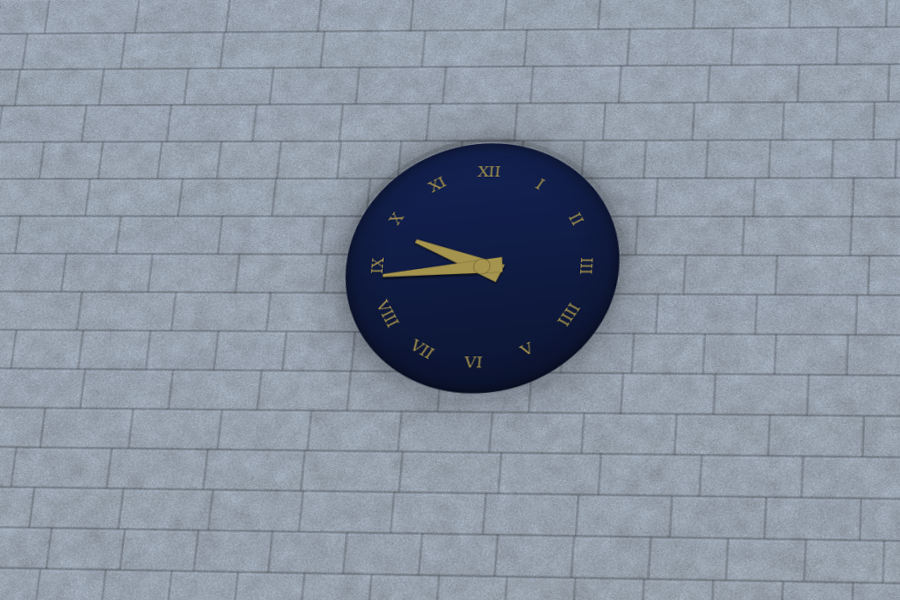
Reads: 9 h 44 min
